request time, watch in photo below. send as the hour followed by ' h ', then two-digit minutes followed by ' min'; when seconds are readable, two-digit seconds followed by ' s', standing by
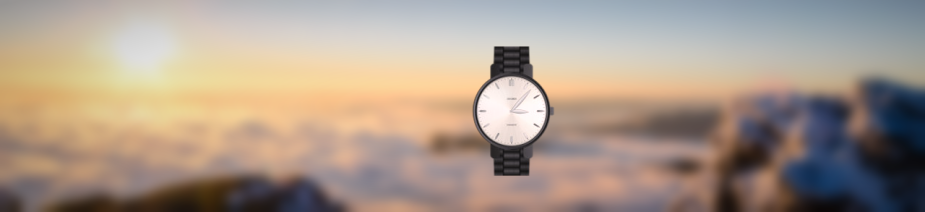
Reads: 3 h 07 min
